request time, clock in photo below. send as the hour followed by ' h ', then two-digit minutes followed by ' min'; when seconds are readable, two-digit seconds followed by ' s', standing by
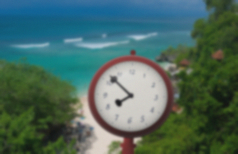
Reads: 7 h 52 min
